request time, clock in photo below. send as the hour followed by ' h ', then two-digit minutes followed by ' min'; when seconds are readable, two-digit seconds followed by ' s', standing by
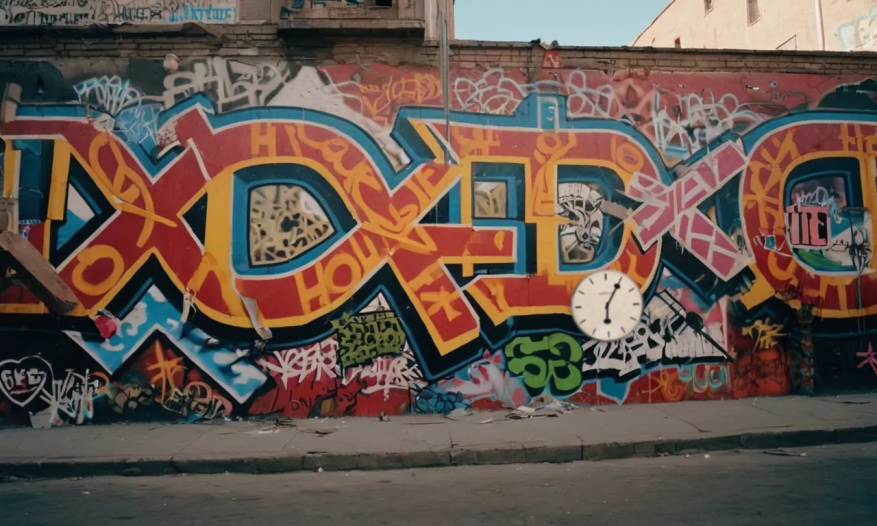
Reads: 6 h 05 min
